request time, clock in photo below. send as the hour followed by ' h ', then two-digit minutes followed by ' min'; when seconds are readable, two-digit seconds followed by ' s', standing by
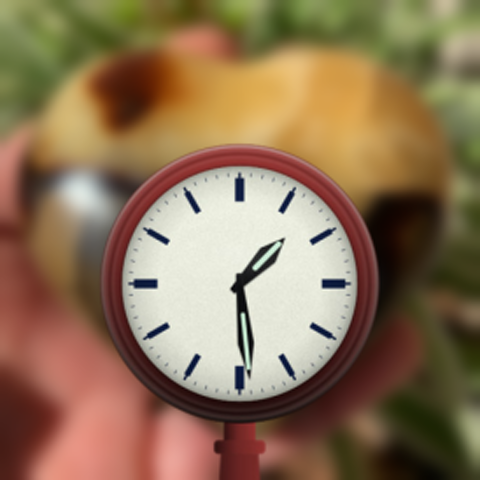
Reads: 1 h 29 min
